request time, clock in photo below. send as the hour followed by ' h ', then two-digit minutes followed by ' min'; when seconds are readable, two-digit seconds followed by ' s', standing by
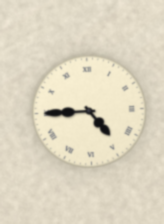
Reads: 4 h 45 min
